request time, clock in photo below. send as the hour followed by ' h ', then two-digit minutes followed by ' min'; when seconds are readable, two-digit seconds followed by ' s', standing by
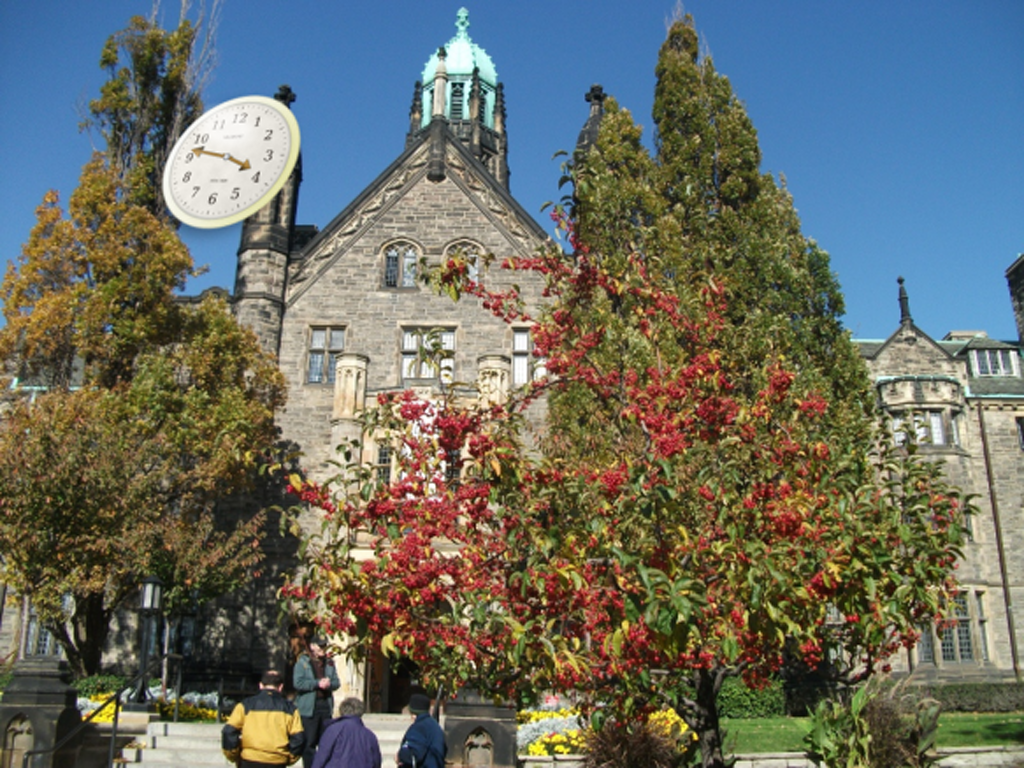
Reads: 3 h 47 min
